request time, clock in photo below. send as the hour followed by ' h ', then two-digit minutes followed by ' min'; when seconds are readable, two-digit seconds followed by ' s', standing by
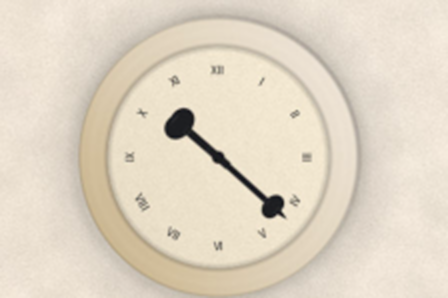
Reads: 10 h 22 min
